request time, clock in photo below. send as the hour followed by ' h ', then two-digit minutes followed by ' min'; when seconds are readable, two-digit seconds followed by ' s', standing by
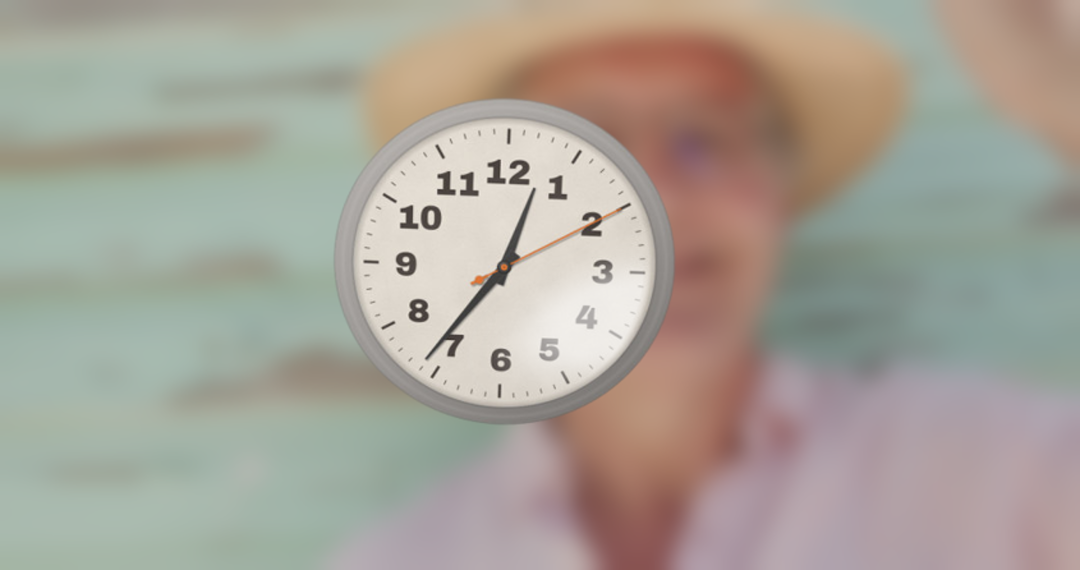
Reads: 12 h 36 min 10 s
